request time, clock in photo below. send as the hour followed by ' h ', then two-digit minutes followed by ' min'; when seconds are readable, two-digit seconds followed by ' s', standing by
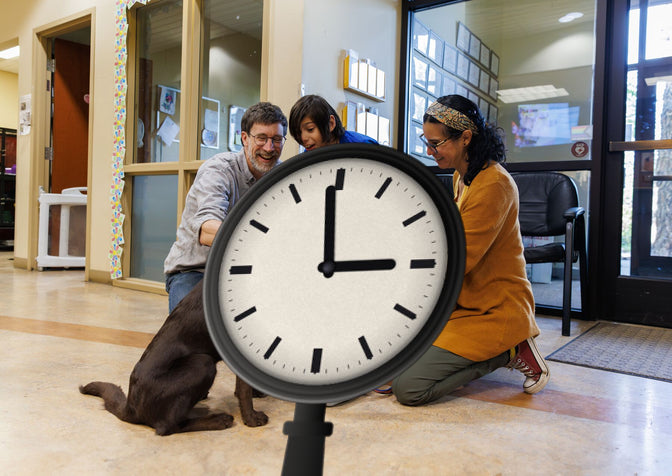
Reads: 2 h 59 min
